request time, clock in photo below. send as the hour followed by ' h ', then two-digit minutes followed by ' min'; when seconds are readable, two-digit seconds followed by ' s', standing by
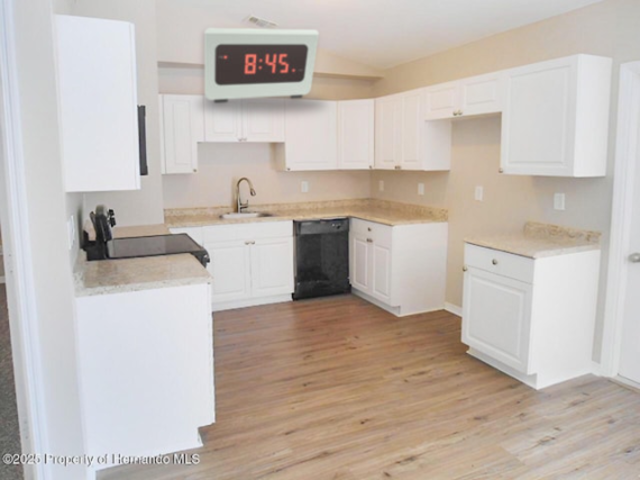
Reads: 8 h 45 min
